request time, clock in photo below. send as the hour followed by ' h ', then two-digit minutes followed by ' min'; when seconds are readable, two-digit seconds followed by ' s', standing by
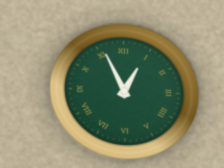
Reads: 12 h 56 min
